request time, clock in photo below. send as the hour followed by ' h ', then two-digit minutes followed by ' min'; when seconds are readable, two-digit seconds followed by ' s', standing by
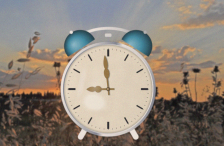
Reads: 8 h 59 min
